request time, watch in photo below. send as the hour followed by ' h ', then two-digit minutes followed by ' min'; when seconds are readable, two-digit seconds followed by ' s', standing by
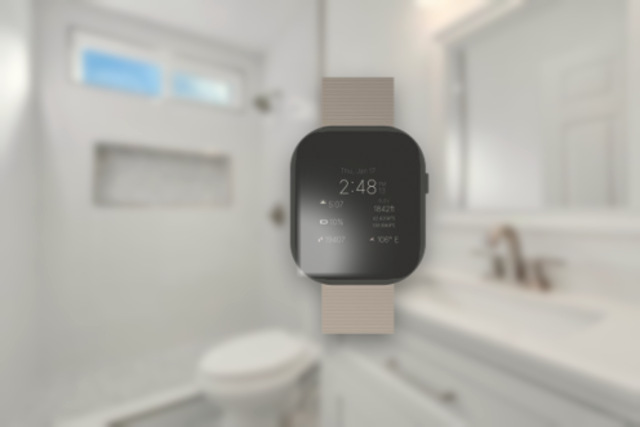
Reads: 2 h 48 min
